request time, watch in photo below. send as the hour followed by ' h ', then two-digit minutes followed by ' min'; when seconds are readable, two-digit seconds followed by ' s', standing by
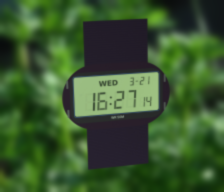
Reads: 16 h 27 min 14 s
